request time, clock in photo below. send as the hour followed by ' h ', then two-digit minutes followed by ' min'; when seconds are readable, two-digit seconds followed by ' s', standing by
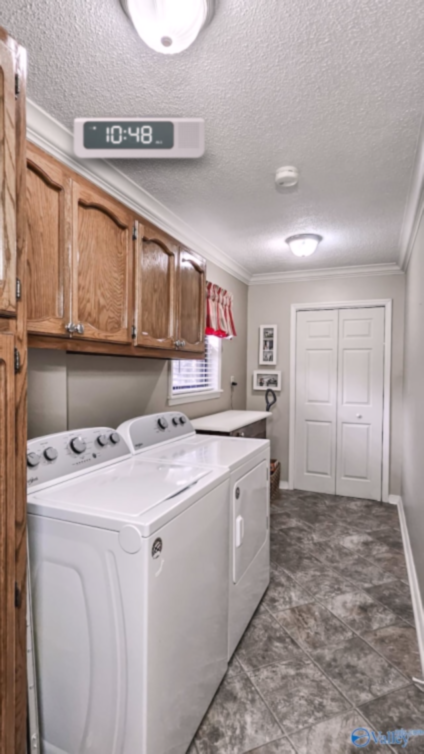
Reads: 10 h 48 min
